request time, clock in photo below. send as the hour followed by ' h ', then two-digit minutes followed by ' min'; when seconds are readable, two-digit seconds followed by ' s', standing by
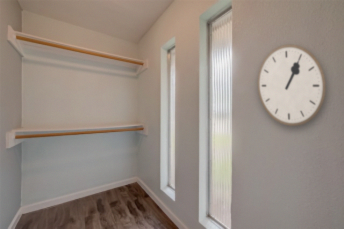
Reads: 1 h 05 min
